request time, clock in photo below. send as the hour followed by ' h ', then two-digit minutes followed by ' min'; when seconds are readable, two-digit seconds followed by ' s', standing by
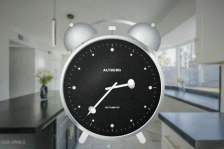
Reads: 2 h 37 min
